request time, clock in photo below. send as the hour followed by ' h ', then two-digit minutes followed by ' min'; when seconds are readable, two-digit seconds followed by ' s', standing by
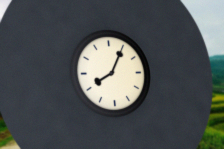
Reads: 8 h 05 min
